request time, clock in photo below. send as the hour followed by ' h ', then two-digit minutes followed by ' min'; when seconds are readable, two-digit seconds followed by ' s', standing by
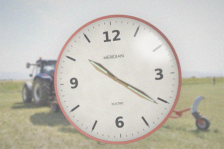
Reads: 10 h 21 min
